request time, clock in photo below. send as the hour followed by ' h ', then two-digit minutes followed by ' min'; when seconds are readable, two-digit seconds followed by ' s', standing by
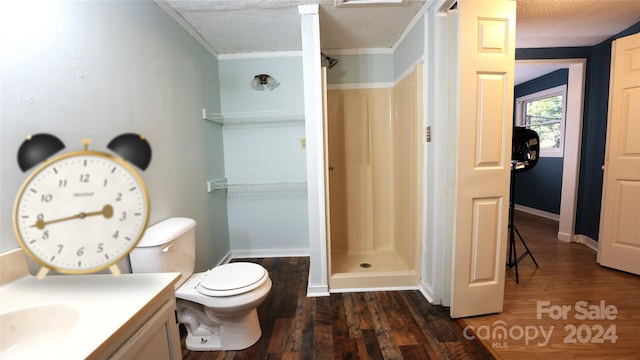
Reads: 2 h 43 min
